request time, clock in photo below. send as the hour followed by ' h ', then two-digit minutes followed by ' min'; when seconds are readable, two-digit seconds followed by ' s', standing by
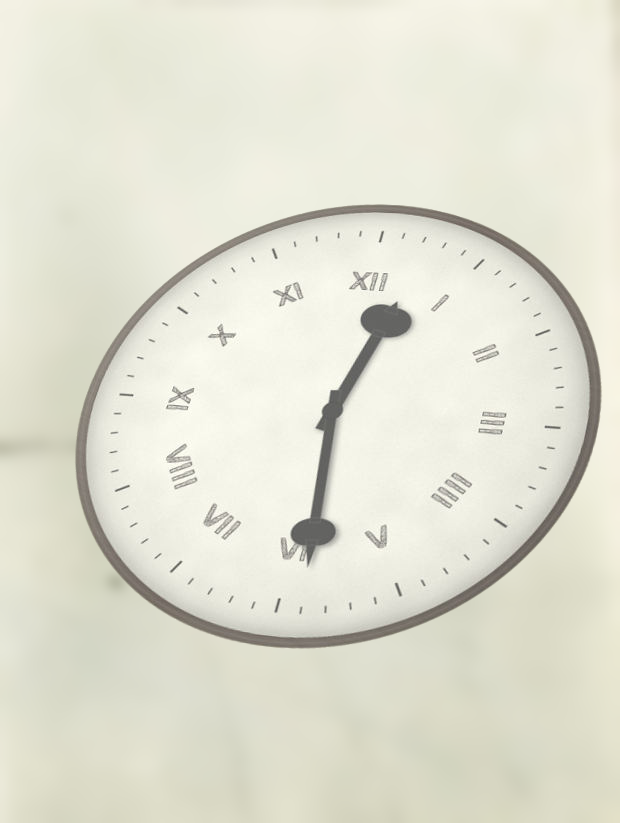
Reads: 12 h 29 min
